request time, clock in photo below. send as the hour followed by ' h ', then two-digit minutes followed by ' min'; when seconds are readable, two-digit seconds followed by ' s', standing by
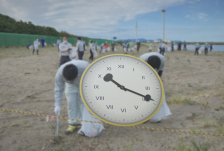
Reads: 10 h 19 min
